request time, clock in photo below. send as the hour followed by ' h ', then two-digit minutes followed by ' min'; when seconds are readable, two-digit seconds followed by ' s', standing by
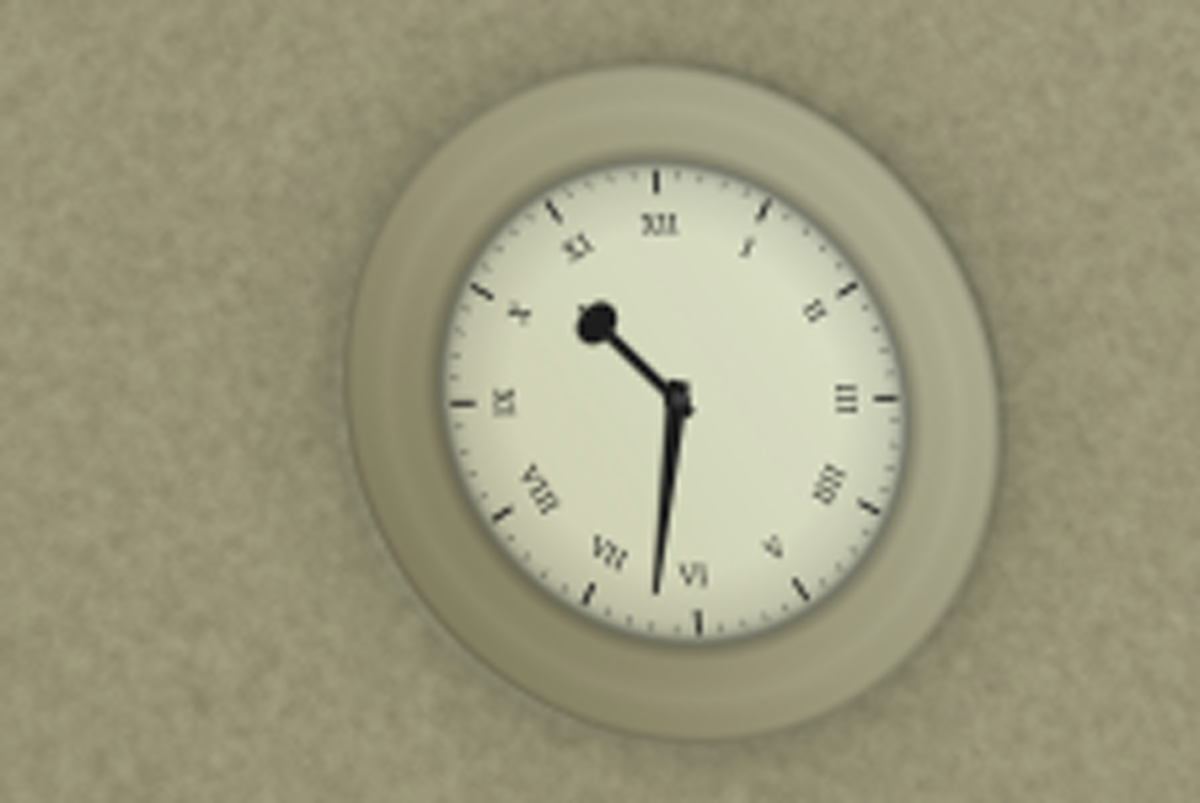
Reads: 10 h 32 min
